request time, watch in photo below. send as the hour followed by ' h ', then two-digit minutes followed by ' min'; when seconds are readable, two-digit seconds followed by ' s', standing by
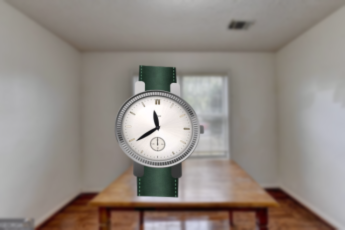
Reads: 11 h 39 min
